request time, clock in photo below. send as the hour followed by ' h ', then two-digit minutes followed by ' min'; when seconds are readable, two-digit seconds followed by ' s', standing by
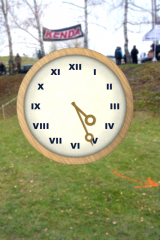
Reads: 4 h 26 min
